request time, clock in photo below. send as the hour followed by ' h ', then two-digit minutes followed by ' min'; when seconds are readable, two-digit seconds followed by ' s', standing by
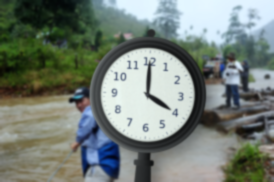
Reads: 4 h 00 min
